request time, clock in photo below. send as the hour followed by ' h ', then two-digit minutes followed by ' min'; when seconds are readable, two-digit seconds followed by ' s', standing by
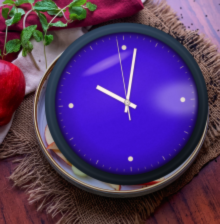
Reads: 10 h 01 min 59 s
